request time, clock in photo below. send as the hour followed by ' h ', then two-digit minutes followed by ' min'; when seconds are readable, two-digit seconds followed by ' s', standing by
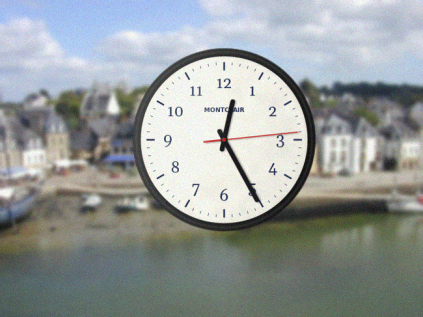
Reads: 12 h 25 min 14 s
